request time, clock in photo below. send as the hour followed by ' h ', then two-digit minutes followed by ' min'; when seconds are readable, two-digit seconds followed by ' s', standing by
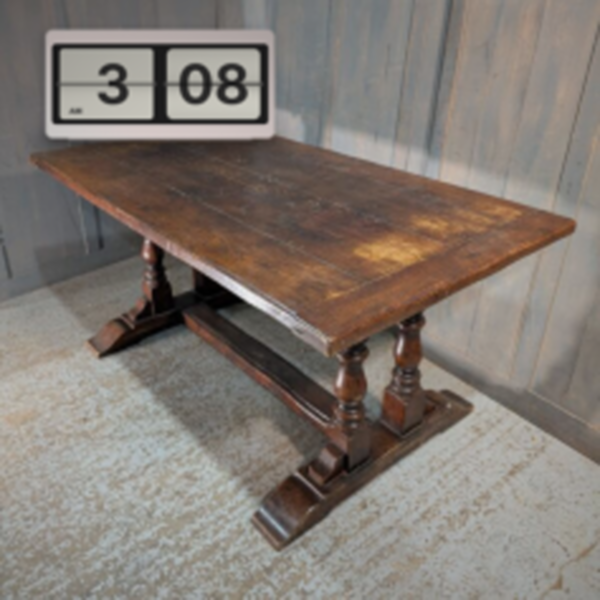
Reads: 3 h 08 min
